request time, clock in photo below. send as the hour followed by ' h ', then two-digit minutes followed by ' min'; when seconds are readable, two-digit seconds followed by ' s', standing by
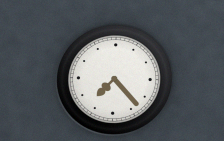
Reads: 7 h 23 min
